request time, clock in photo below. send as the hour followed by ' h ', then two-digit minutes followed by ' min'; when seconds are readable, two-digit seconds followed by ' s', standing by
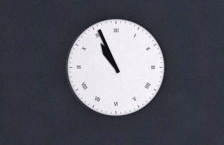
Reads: 10 h 56 min
